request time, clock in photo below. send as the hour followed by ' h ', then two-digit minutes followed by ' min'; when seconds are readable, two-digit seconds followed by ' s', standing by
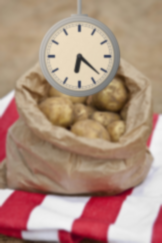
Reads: 6 h 22 min
